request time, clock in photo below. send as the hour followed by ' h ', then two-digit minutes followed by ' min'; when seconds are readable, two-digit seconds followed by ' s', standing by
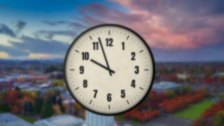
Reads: 9 h 57 min
